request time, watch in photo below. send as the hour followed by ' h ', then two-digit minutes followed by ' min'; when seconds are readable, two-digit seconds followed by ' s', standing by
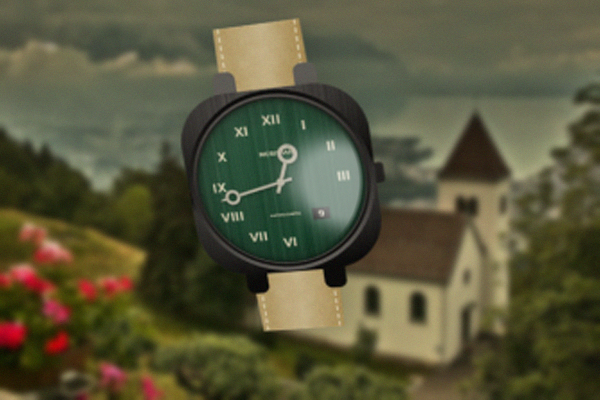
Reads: 12 h 43 min
